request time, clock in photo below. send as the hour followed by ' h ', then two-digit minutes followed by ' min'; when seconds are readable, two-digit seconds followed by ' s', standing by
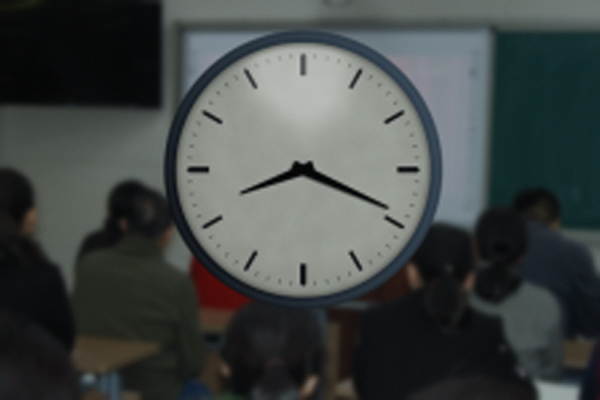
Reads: 8 h 19 min
